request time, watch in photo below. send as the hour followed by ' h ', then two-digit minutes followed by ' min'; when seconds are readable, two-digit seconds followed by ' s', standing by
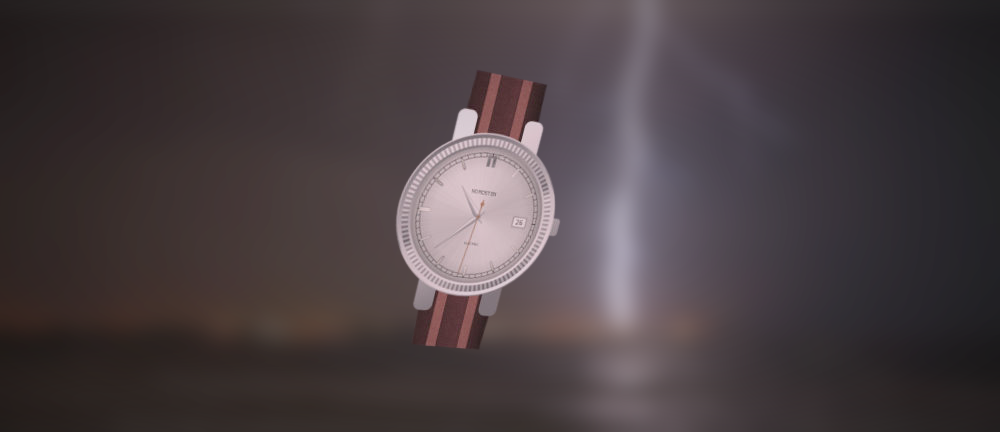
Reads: 10 h 37 min 31 s
